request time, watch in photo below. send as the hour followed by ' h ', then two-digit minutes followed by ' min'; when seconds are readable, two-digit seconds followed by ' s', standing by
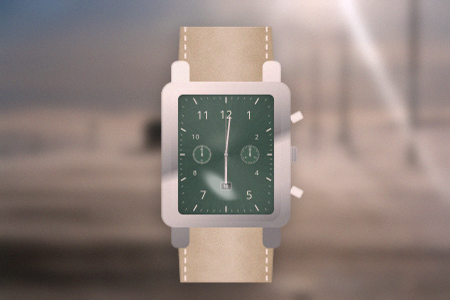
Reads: 6 h 01 min
